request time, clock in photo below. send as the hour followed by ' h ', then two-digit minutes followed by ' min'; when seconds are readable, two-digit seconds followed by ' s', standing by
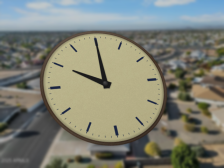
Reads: 10 h 00 min
